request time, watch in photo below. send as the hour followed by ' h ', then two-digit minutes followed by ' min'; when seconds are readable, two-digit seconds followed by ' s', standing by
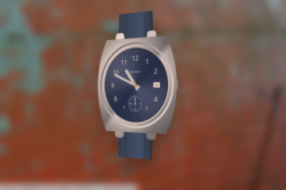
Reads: 10 h 49 min
